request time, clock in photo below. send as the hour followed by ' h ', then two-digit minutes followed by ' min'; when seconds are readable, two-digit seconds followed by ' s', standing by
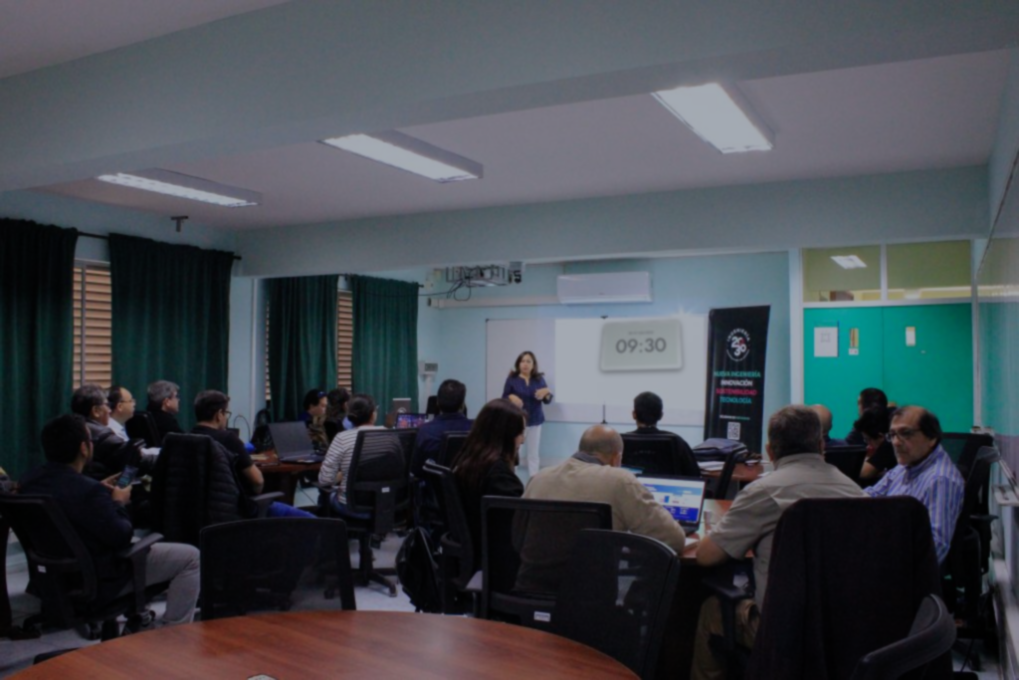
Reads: 9 h 30 min
